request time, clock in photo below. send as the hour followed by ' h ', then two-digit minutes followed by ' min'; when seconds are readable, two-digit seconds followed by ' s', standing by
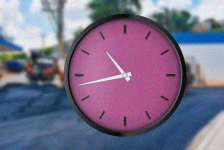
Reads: 10 h 43 min
